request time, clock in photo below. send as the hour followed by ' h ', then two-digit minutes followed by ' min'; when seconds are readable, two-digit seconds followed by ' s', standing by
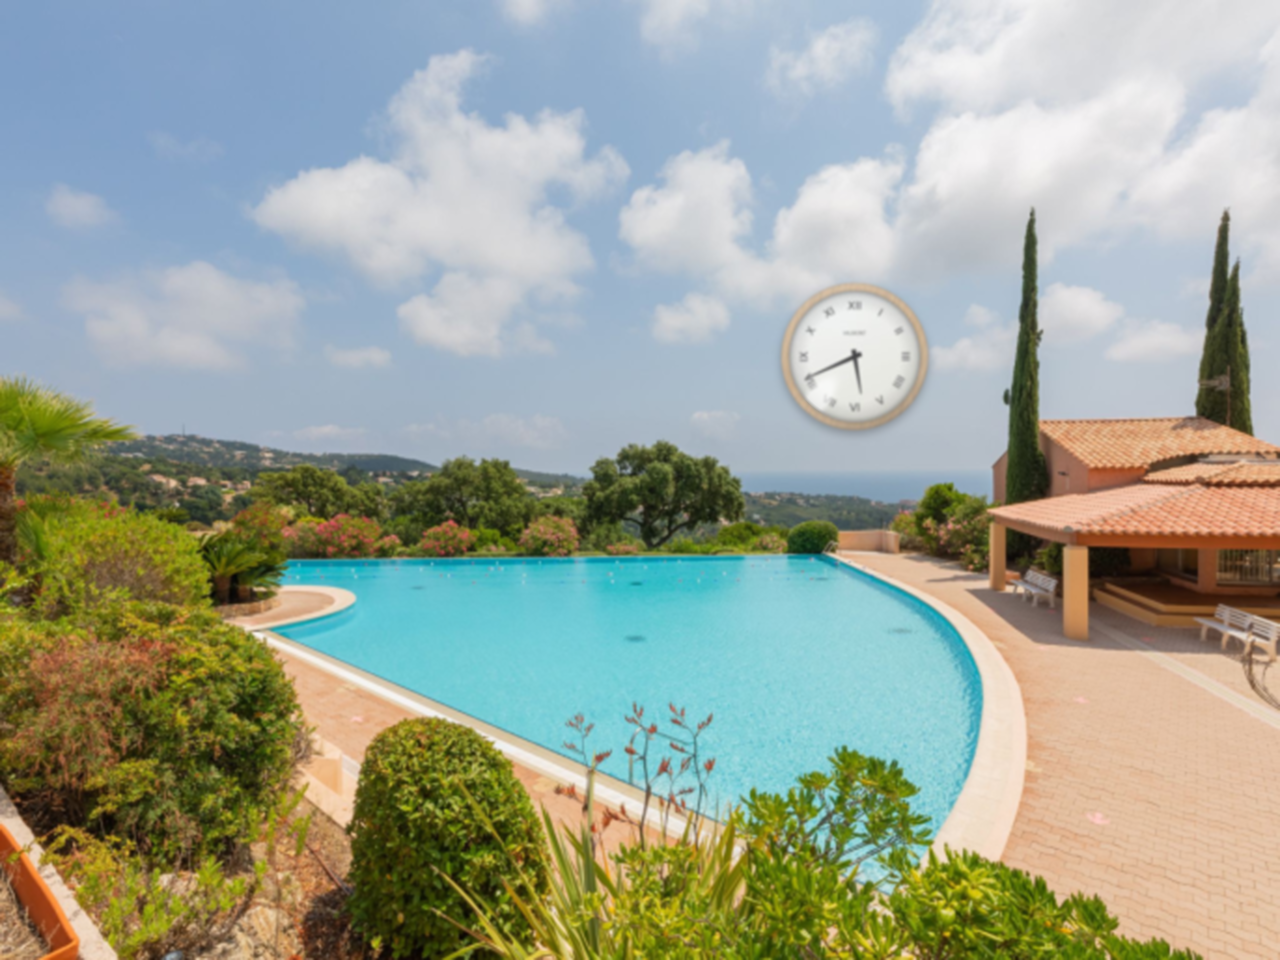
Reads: 5 h 41 min
